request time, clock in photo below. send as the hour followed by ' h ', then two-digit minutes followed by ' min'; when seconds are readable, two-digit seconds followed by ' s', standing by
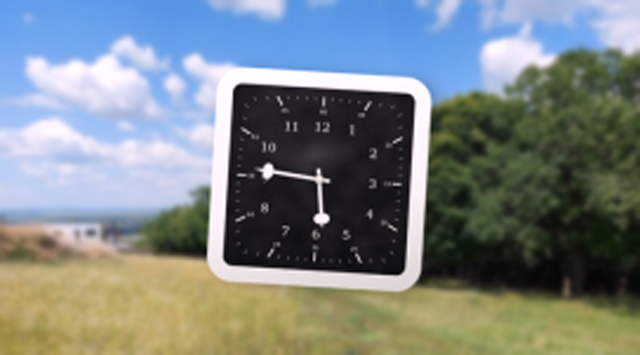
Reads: 5 h 46 min
